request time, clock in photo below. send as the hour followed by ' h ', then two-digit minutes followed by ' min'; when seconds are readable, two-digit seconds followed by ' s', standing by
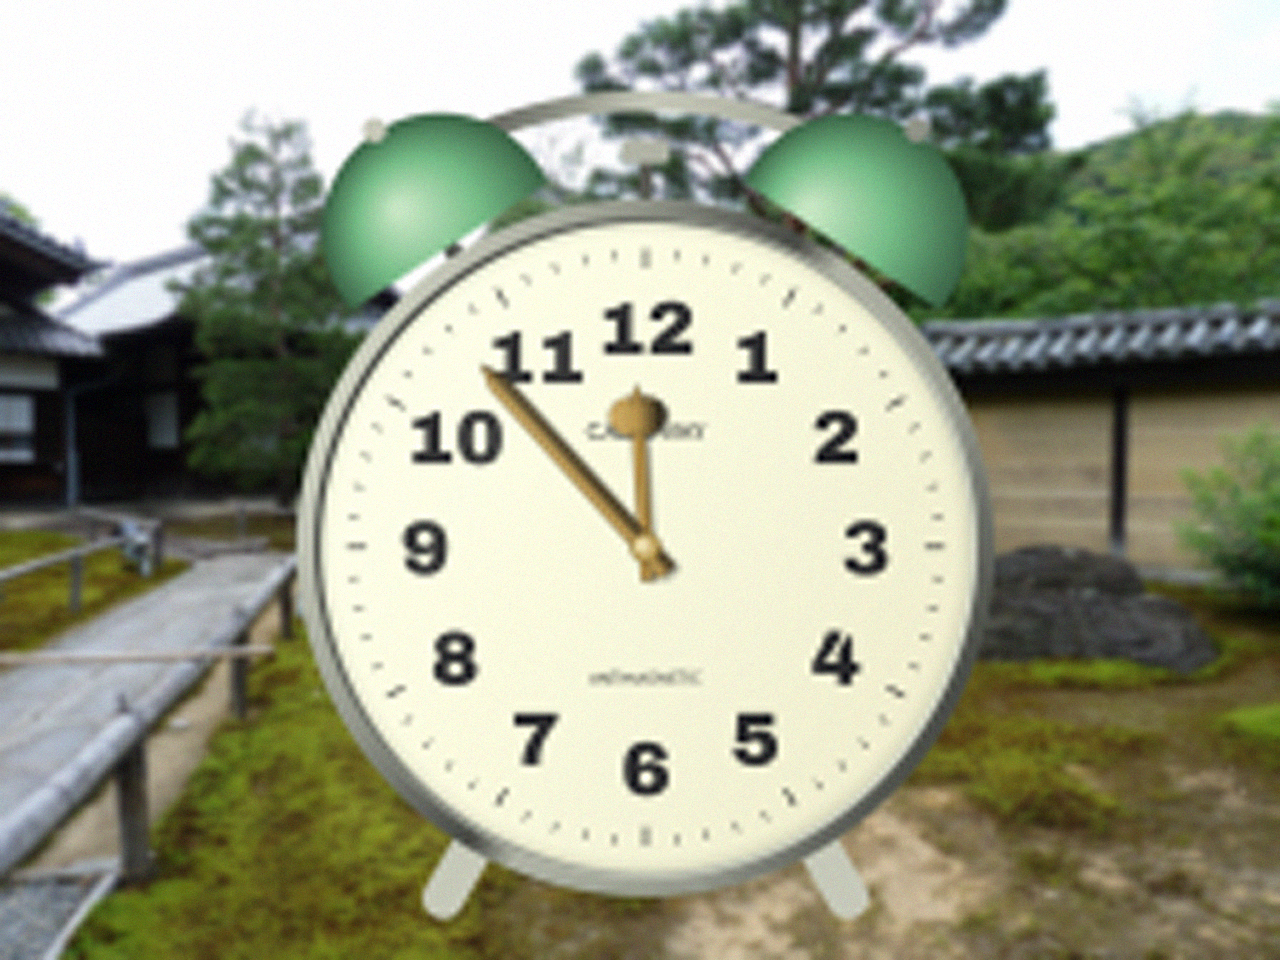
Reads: 11 h 53 min
